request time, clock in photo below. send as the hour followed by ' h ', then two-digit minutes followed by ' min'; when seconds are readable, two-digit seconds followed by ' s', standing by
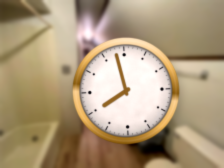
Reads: 7 h 58 min
